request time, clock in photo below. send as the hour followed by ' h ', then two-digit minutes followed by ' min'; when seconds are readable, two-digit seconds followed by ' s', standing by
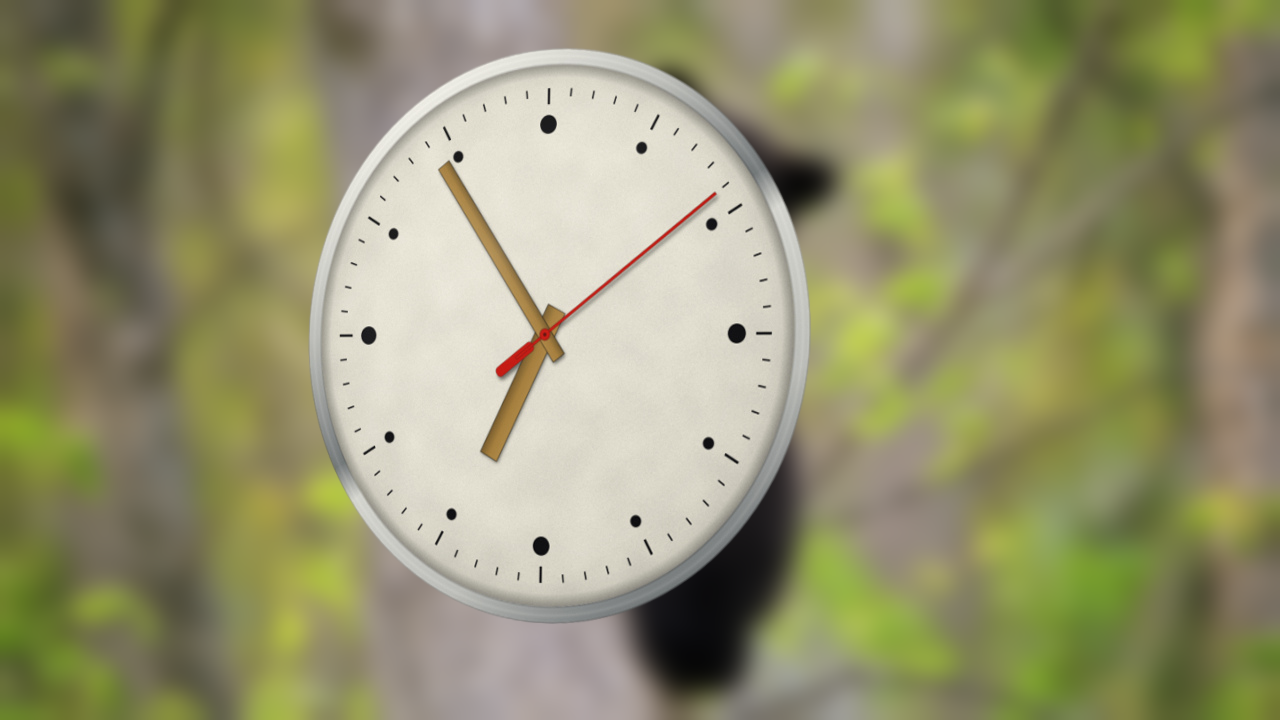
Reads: 6 h 54 min 09 s
